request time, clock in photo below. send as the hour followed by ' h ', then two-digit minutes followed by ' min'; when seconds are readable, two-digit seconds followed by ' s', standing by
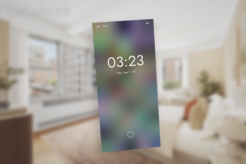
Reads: 3 h 23 min
